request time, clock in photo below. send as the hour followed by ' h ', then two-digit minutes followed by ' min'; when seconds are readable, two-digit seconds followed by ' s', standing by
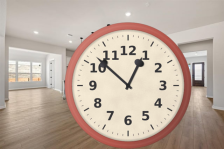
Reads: 12 h 52 min
